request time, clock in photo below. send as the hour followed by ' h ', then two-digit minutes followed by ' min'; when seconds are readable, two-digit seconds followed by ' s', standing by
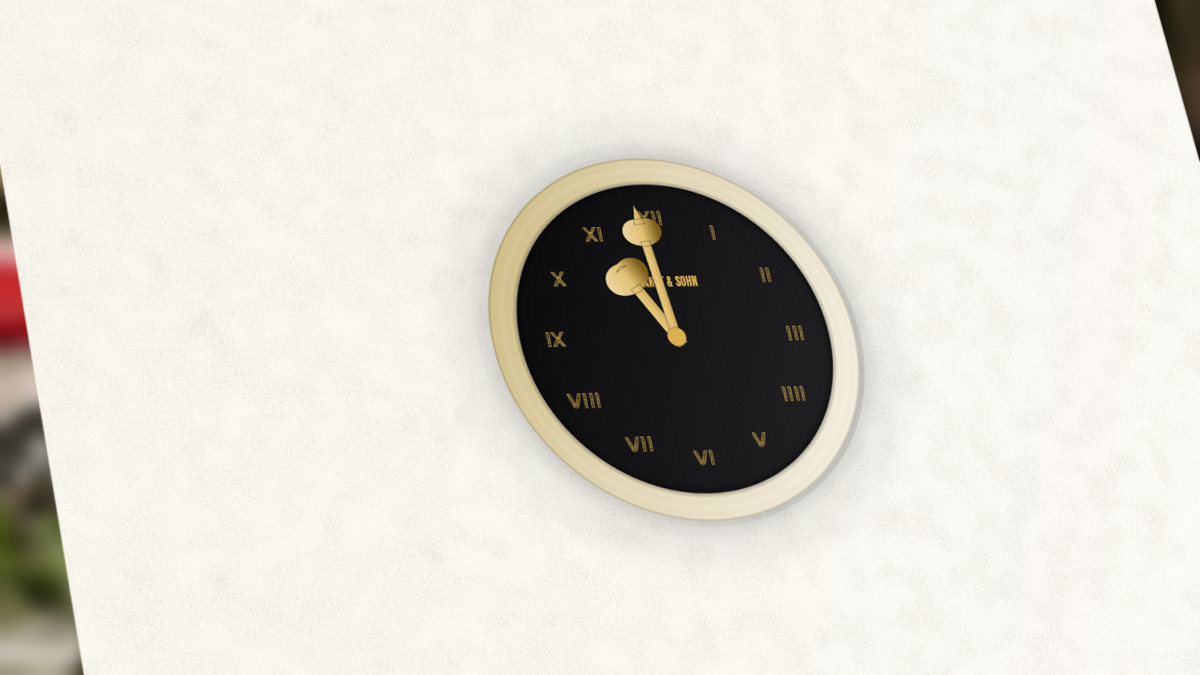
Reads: 10 h 59 min
